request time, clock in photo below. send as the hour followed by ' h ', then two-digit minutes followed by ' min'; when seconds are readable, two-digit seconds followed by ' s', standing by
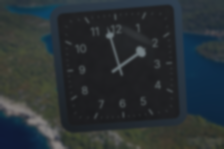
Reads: 1 h 58 min
